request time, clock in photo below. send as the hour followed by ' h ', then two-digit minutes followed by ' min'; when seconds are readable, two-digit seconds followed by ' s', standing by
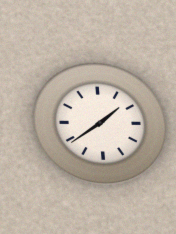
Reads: 1 h 39 min
